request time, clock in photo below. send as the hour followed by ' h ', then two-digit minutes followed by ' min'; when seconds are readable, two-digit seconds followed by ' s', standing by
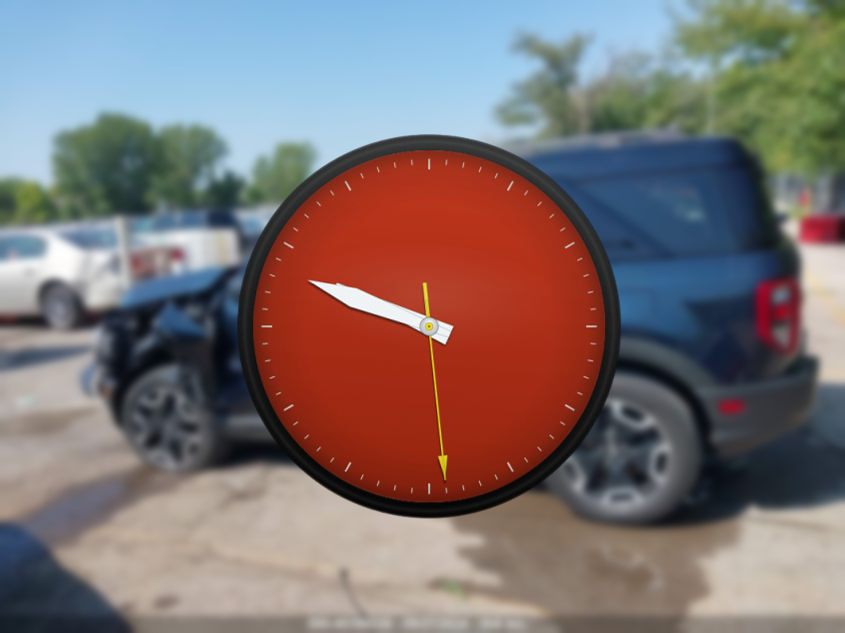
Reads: 9 h 48 min 29 s
